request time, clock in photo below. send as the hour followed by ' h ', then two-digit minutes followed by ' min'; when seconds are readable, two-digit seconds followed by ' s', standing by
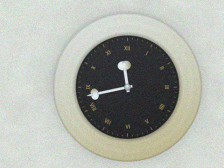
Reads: 11 h 43 min
